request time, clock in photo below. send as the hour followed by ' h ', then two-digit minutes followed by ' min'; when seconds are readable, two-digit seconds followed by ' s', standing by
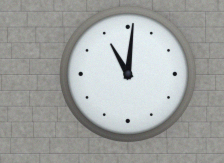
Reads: 11 h 01 min
